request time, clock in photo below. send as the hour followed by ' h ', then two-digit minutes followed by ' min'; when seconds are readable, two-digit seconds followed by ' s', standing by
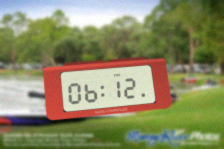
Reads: 6 h 12 min
